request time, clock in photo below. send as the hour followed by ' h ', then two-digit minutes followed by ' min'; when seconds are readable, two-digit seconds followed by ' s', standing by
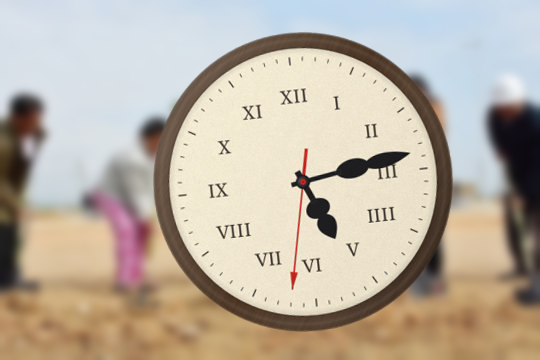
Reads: 5 h 13 min 32 s
